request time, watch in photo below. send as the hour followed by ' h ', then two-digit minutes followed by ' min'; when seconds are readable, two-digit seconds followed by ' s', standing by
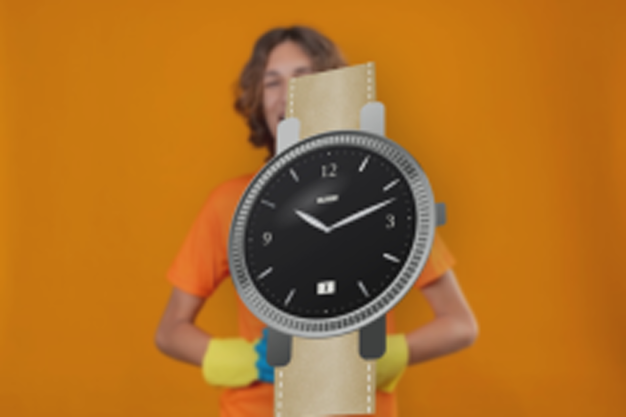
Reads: 10 h 12 min
